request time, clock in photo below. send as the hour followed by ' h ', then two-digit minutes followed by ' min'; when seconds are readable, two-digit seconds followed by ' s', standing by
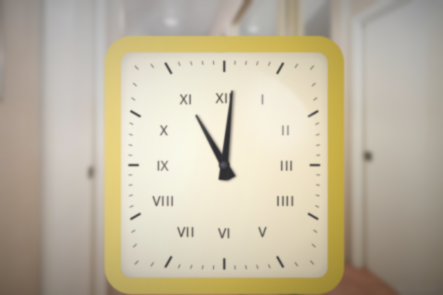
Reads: 11 h 01 min
